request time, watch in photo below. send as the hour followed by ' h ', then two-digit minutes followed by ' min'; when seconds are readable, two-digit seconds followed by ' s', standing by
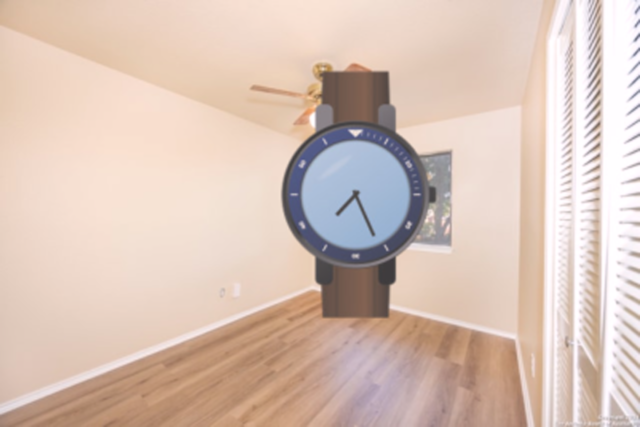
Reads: 7 h 26 min
